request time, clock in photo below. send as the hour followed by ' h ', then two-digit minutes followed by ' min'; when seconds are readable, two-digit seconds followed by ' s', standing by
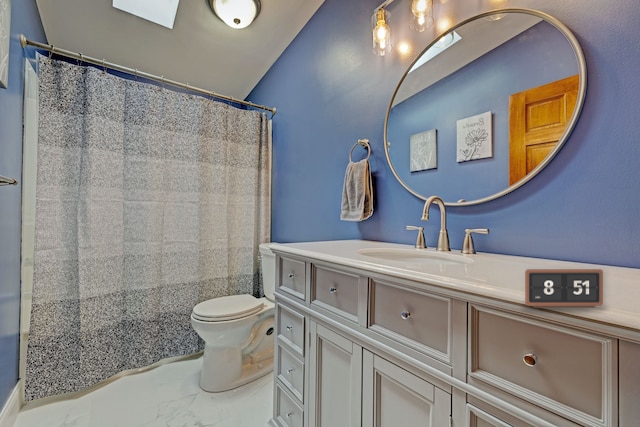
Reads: 8 h 51 min
